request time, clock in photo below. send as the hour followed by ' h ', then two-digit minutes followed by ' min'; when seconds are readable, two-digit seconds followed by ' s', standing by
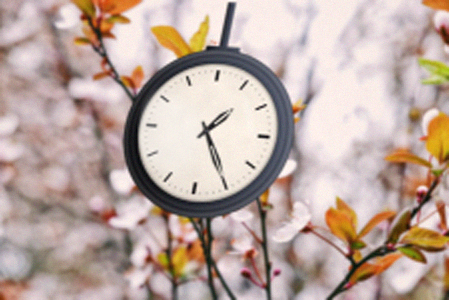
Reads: 1 h 25 min
